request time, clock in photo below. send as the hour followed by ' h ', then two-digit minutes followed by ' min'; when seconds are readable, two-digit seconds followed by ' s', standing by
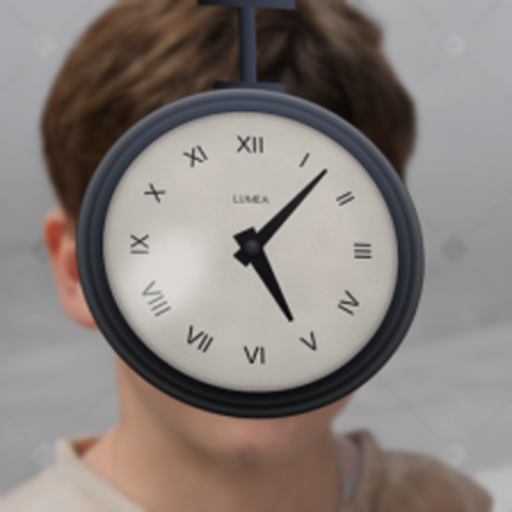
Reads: 5 h 07 min
